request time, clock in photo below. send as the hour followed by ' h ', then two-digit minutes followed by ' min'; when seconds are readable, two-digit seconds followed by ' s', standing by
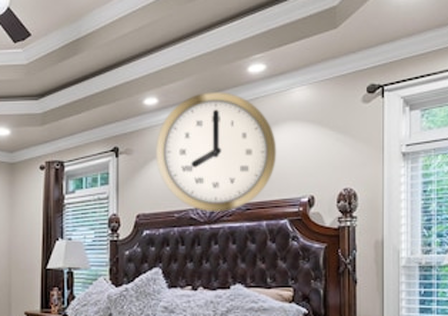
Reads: 8 h 00 min
